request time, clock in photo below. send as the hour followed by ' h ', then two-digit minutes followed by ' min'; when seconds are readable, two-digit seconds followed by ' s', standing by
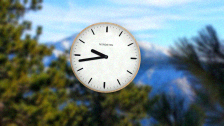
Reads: 9 h 43 min
